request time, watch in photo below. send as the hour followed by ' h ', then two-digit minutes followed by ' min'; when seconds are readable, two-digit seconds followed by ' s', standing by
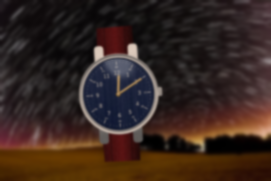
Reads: 12 h 10 min
